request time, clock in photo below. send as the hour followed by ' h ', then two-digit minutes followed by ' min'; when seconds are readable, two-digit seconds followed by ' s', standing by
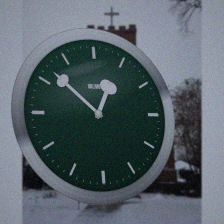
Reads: 12 h 52 min
